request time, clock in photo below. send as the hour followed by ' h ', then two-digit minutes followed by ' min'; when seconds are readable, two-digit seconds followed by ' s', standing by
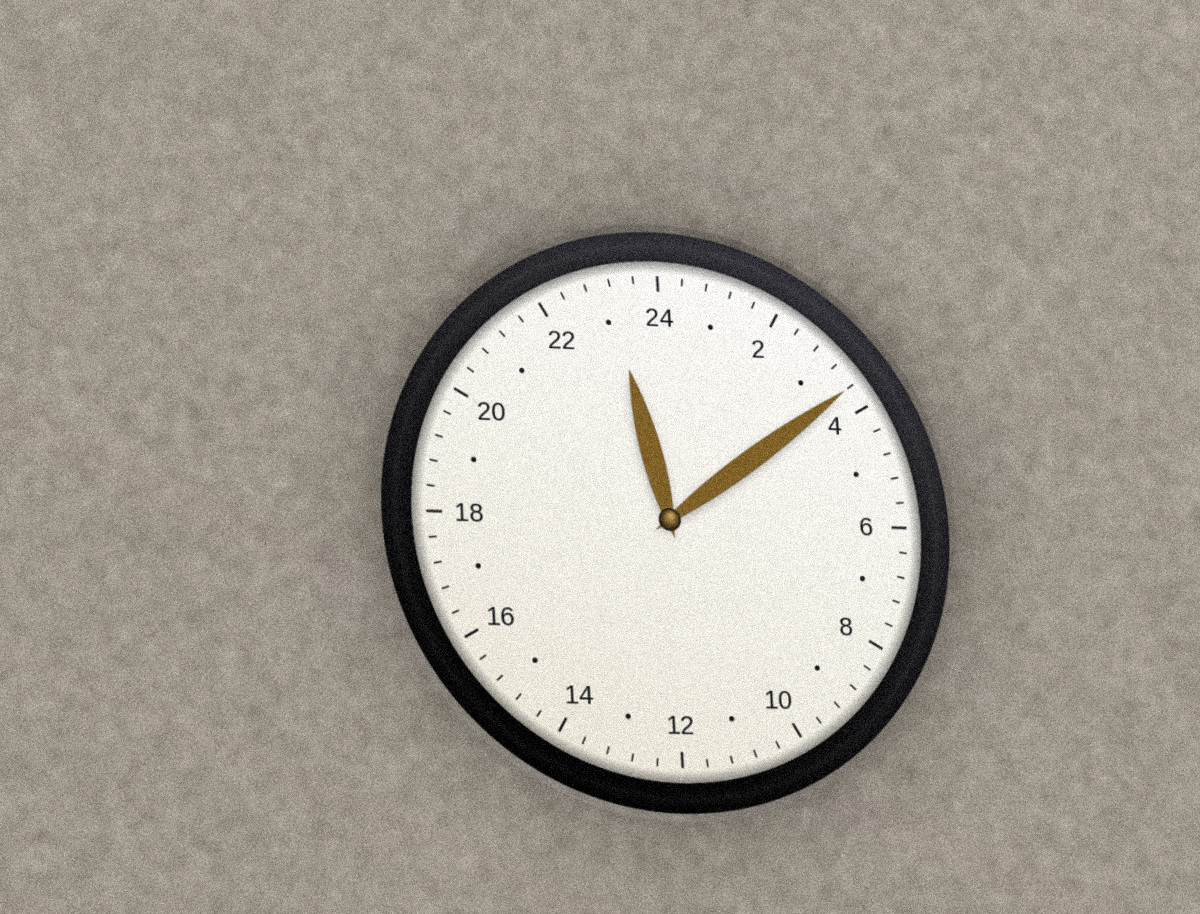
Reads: 23 h 09 min
